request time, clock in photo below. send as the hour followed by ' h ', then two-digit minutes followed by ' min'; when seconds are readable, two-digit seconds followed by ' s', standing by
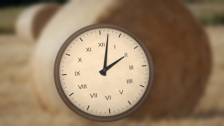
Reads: 2 h 02 min
